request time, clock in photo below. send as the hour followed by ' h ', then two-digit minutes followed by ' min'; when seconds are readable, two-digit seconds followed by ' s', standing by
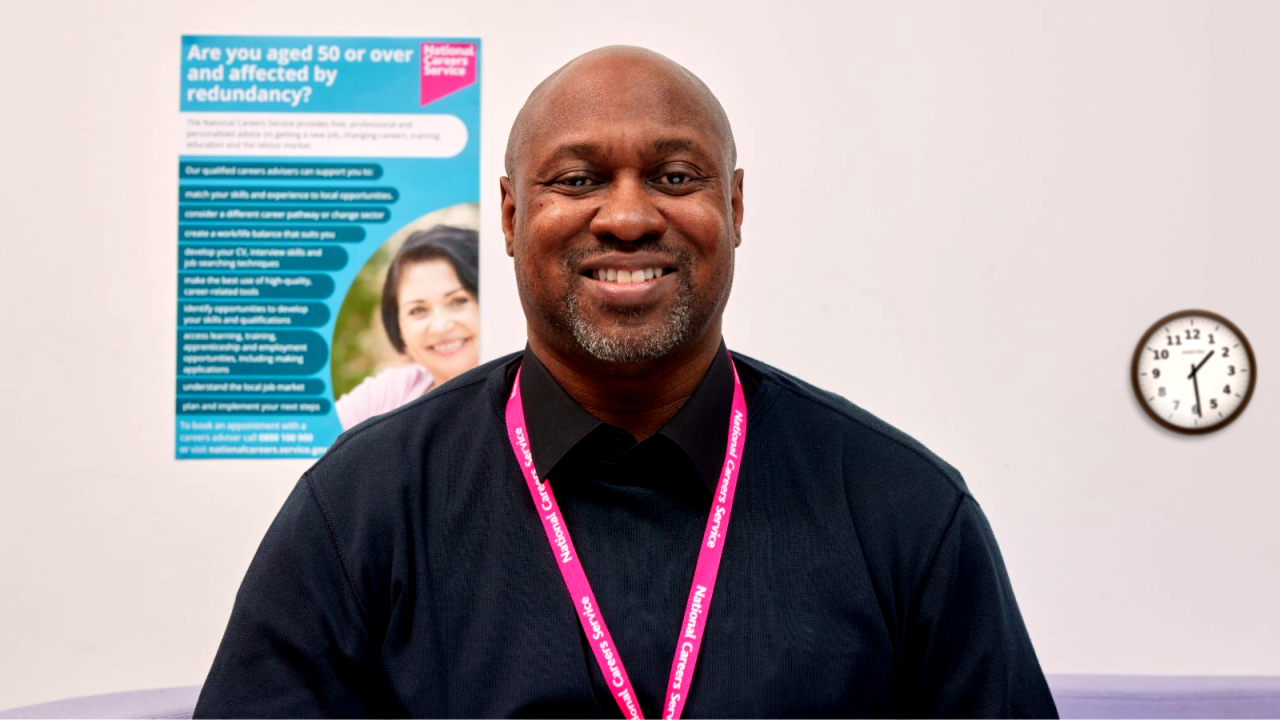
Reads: 1 h 29 min
